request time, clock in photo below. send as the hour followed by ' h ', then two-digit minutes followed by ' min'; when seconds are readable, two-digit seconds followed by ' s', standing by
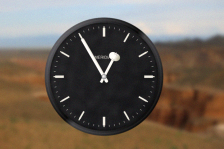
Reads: 12 h 55 min
